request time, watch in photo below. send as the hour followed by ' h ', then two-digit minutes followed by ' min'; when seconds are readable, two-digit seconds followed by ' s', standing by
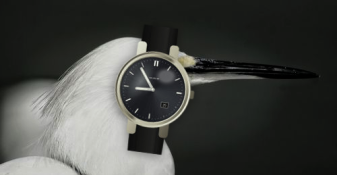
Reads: 8 h 54 min
